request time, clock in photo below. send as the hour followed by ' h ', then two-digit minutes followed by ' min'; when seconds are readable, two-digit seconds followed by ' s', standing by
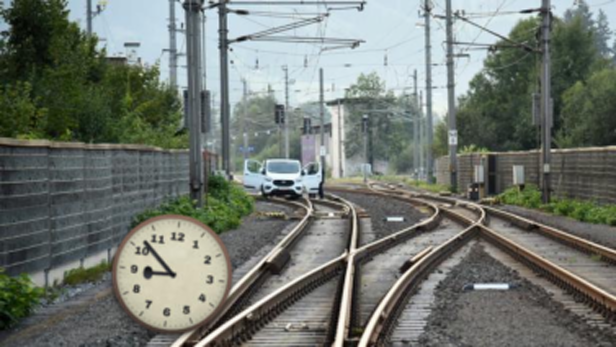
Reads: 8 h 52 min
